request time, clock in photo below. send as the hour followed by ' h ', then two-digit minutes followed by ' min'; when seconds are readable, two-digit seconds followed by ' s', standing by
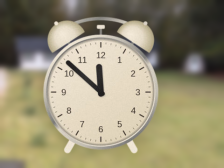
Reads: 11 h 52 min
